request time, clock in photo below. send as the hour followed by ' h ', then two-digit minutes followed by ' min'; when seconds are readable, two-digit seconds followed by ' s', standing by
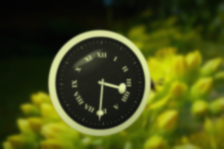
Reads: 3 h 31 min
